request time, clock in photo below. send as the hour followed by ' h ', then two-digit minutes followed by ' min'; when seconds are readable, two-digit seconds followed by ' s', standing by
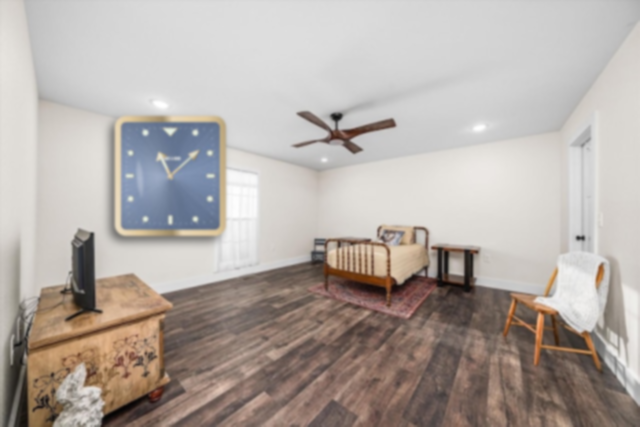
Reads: 11 h 08 min
